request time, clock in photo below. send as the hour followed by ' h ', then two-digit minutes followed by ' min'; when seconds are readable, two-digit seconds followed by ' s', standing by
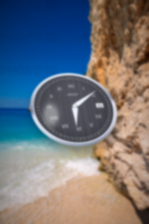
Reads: 6 h 09 min
